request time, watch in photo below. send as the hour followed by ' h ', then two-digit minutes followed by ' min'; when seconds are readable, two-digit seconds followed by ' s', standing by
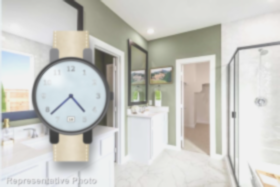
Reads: 4 h 38 min
